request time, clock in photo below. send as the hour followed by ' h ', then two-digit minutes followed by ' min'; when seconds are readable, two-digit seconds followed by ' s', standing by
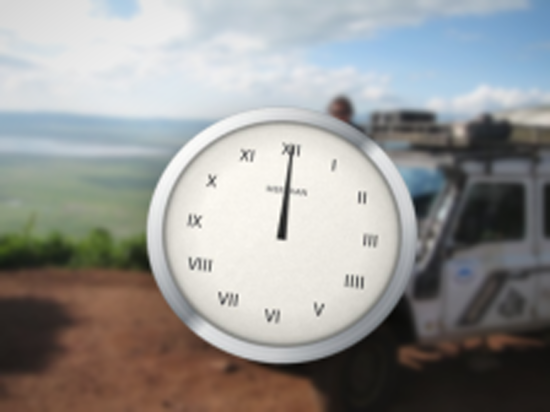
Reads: 12 h 00 min
